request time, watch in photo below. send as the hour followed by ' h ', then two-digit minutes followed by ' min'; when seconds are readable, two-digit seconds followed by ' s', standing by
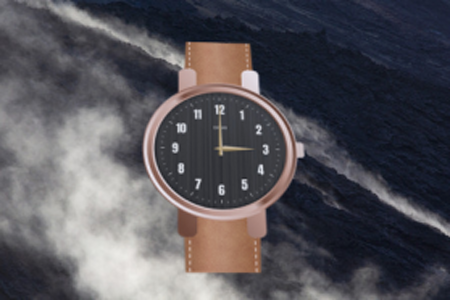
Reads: 3 h 00 min
